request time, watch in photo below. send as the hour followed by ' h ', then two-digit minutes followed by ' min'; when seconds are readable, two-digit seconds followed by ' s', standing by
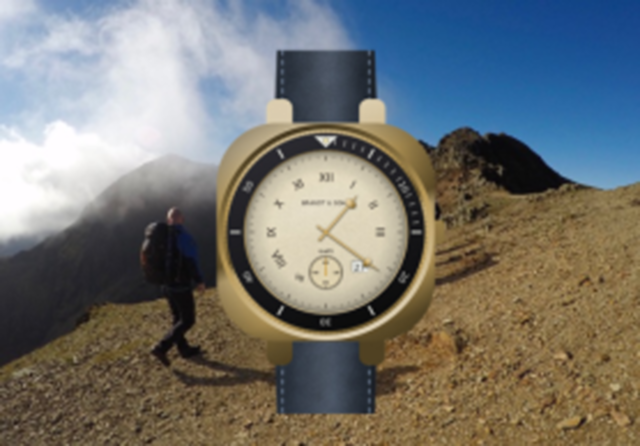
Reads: 1 h 21 min
